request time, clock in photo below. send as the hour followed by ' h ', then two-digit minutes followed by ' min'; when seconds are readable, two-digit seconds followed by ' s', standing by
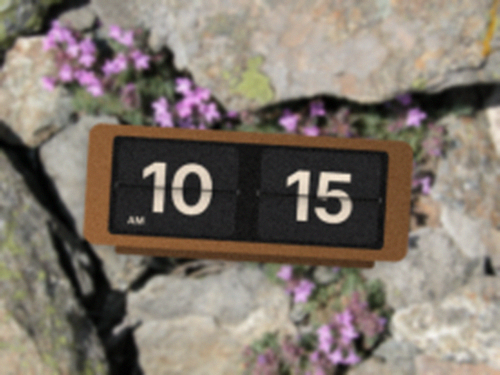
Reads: 10 h 15 min
